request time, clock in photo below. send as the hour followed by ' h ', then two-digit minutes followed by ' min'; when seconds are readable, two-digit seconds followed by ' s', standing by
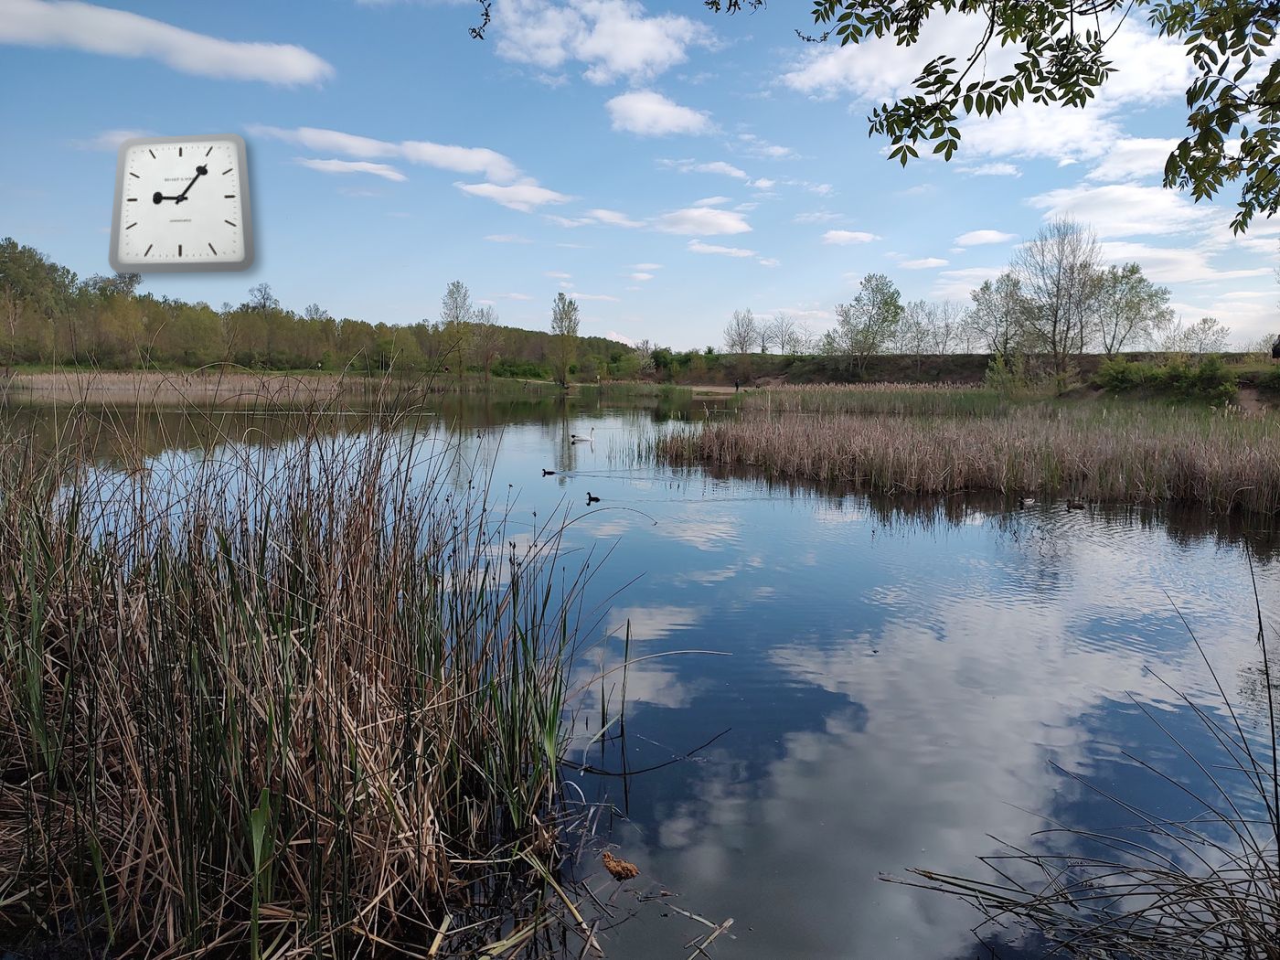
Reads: 9 h 06 min
